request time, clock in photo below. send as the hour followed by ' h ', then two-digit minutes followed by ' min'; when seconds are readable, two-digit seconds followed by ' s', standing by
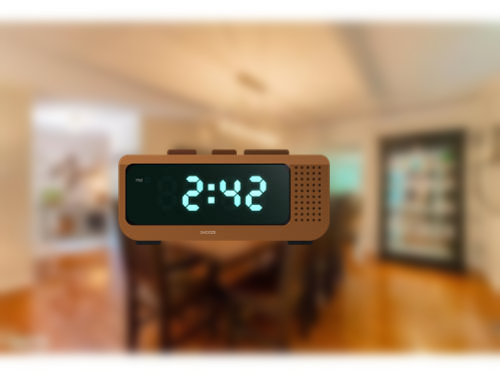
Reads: 2 h 42 min
